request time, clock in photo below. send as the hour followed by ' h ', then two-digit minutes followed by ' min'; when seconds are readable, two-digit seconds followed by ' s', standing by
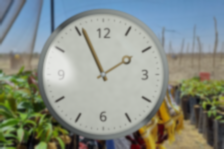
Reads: 1 h 56 min
